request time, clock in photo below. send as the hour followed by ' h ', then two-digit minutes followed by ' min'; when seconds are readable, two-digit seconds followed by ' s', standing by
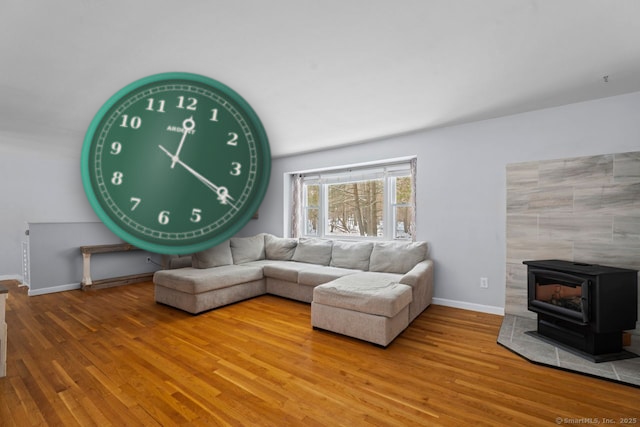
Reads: 12 h 19 min 20 s
